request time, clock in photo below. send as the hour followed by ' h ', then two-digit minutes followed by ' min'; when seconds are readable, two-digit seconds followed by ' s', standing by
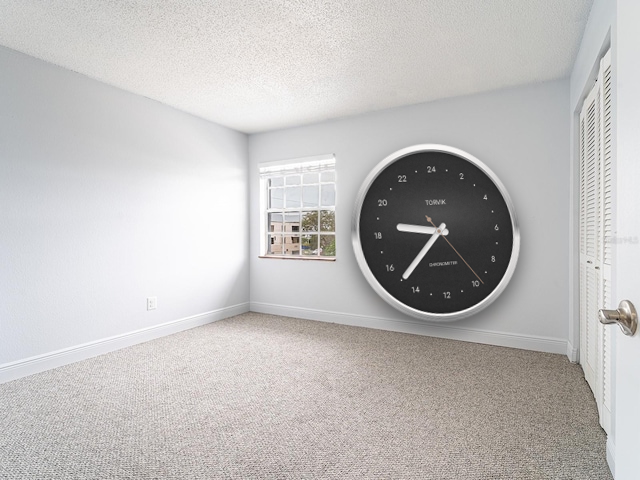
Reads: 18 h 37 min 24 s
